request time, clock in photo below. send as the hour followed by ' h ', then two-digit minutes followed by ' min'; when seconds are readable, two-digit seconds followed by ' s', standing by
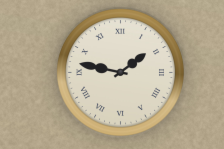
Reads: 1 h 47 min
